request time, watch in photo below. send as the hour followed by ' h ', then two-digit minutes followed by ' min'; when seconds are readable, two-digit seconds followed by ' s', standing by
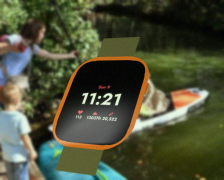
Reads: 11 h 21 min
